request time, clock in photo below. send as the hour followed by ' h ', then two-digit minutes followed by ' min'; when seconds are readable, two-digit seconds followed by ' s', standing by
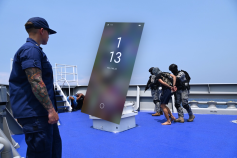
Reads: 1 h 13 min
